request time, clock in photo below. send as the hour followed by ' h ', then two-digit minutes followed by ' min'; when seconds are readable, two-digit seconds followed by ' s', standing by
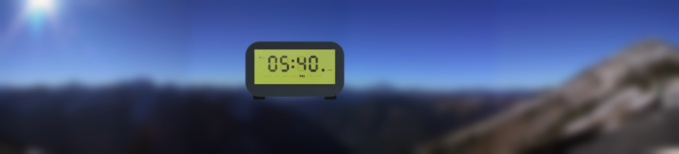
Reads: 5 h 40 min
